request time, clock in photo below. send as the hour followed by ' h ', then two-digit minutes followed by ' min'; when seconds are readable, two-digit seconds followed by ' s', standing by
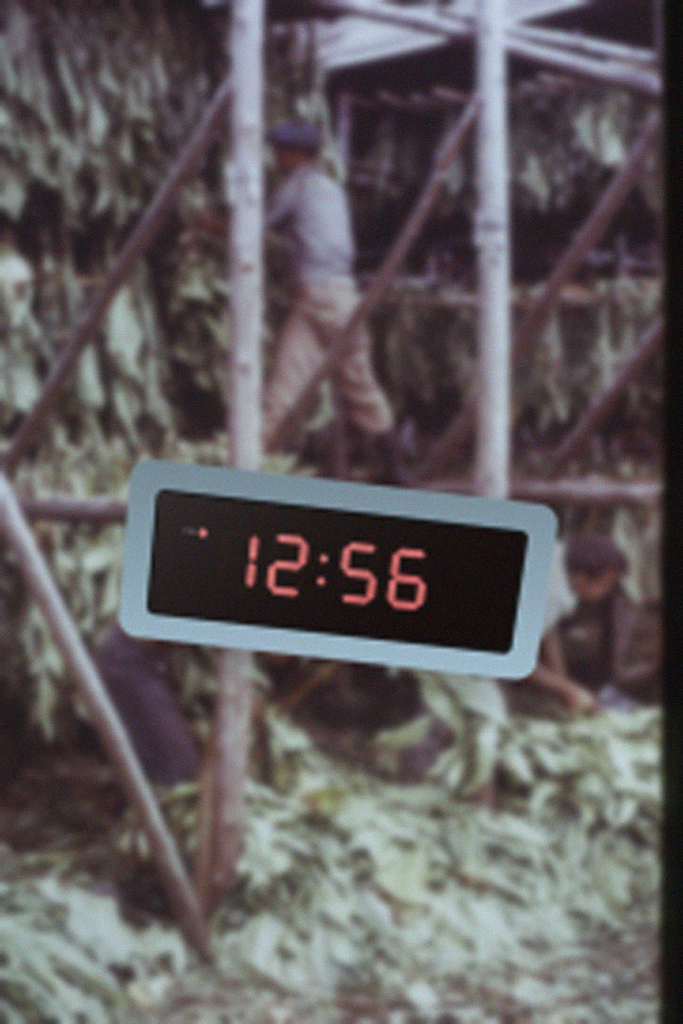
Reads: 12 h 56 min
